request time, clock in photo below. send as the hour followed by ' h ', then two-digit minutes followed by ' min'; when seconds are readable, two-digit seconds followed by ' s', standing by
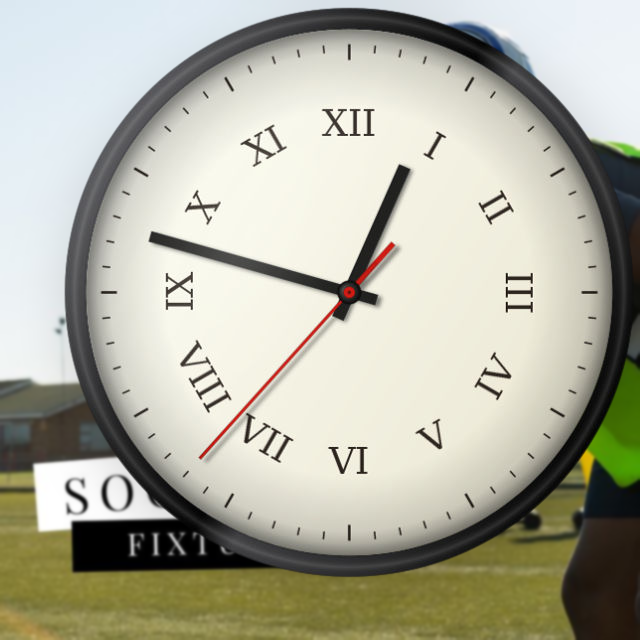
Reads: 12 h 47 min 37 s
